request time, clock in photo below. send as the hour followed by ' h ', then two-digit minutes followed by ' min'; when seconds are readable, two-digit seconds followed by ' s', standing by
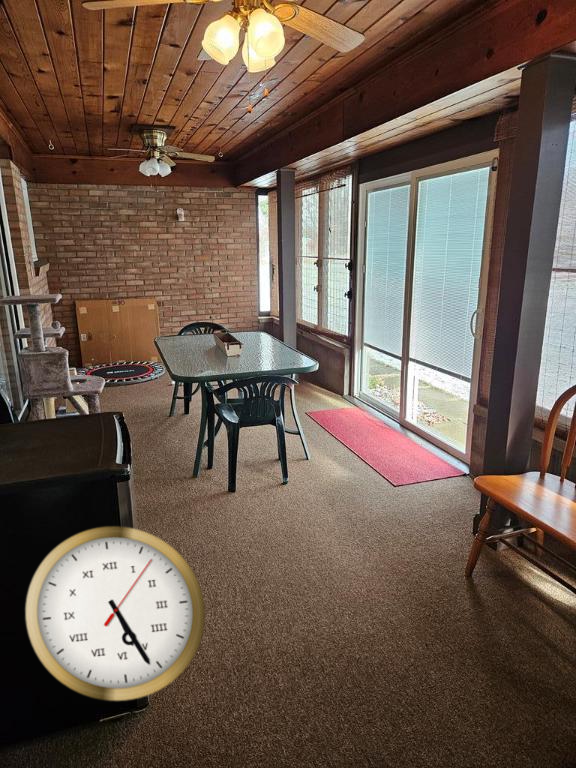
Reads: 5 h 26 min 07 s
